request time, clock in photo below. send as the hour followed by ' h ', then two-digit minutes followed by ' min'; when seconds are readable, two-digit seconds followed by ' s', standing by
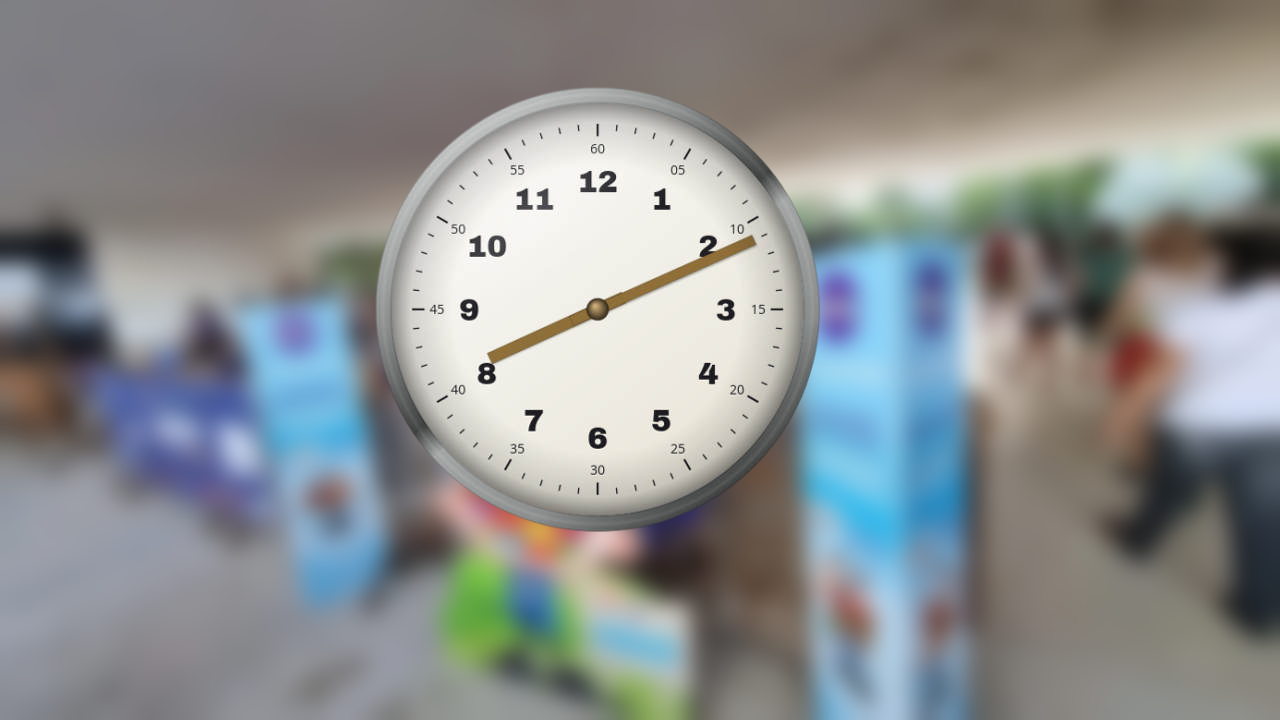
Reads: 8 h 11 min
